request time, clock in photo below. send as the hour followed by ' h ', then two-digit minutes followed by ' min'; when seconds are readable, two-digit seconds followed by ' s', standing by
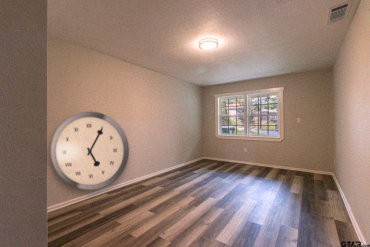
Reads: 5 h 05 min
